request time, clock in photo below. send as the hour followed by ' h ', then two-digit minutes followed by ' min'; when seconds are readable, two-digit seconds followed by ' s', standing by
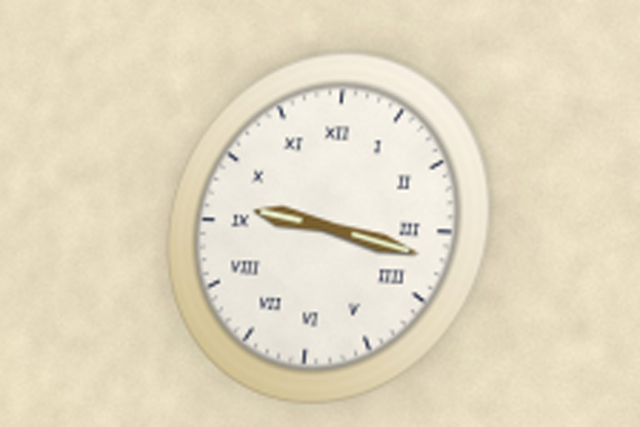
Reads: 9 h 17 min
